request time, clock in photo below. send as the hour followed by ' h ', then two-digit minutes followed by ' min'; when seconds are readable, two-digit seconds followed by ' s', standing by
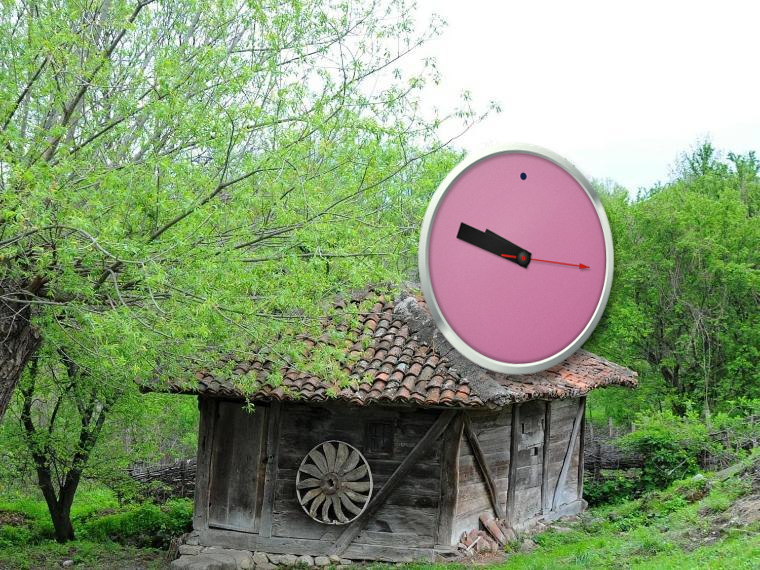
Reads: 9 h 48 min 16 s
